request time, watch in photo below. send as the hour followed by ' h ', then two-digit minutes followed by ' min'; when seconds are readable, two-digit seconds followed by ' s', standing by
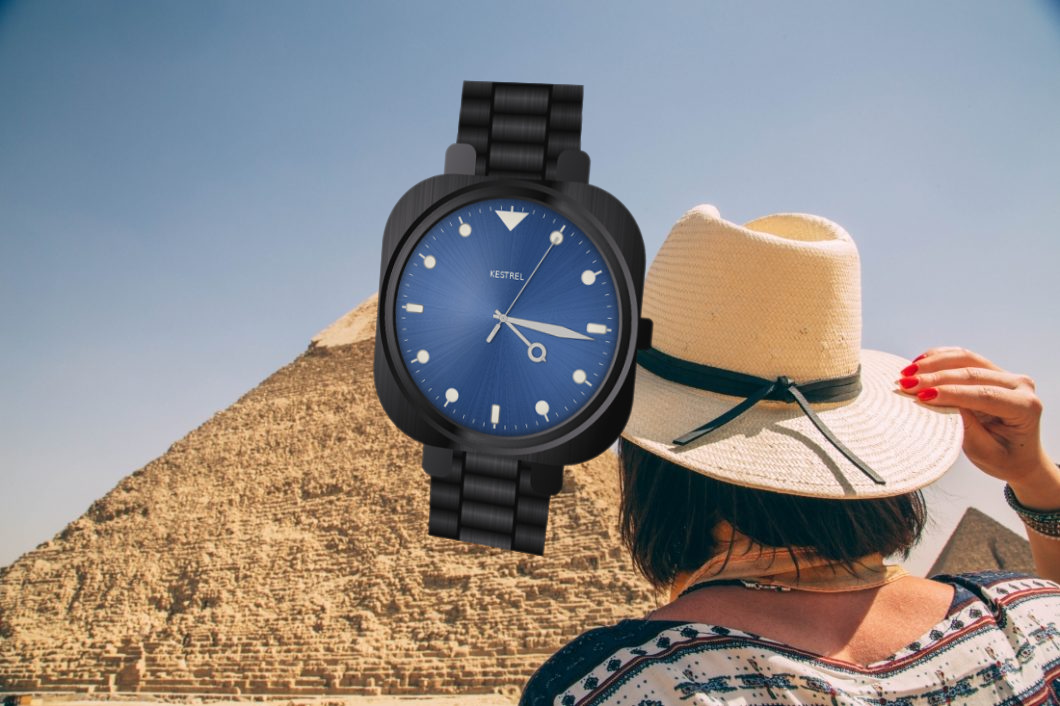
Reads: 4 h 16 min 05 s
